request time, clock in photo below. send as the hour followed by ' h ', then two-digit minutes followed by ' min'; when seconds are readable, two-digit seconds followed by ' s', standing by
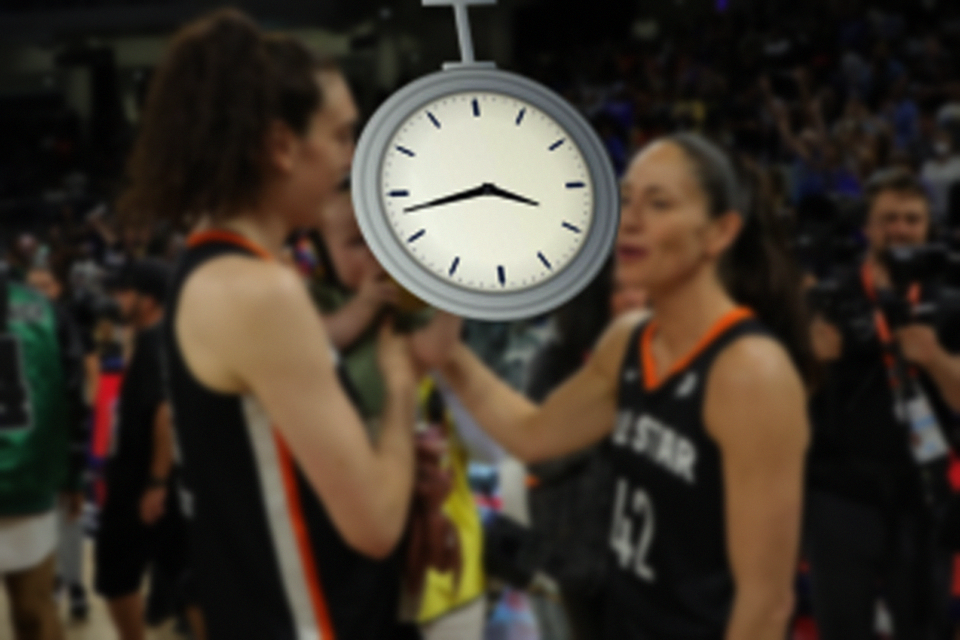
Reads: 3 h 43 min
